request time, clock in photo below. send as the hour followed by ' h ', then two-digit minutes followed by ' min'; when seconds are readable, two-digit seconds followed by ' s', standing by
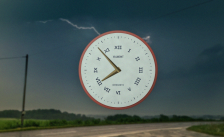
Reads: 7 h 53 min
